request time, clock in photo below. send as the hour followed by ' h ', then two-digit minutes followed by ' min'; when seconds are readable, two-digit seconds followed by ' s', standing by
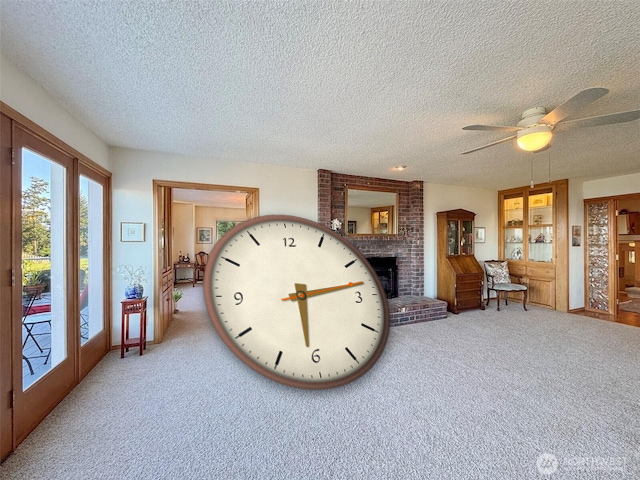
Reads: 6 h 13 min 13 s
